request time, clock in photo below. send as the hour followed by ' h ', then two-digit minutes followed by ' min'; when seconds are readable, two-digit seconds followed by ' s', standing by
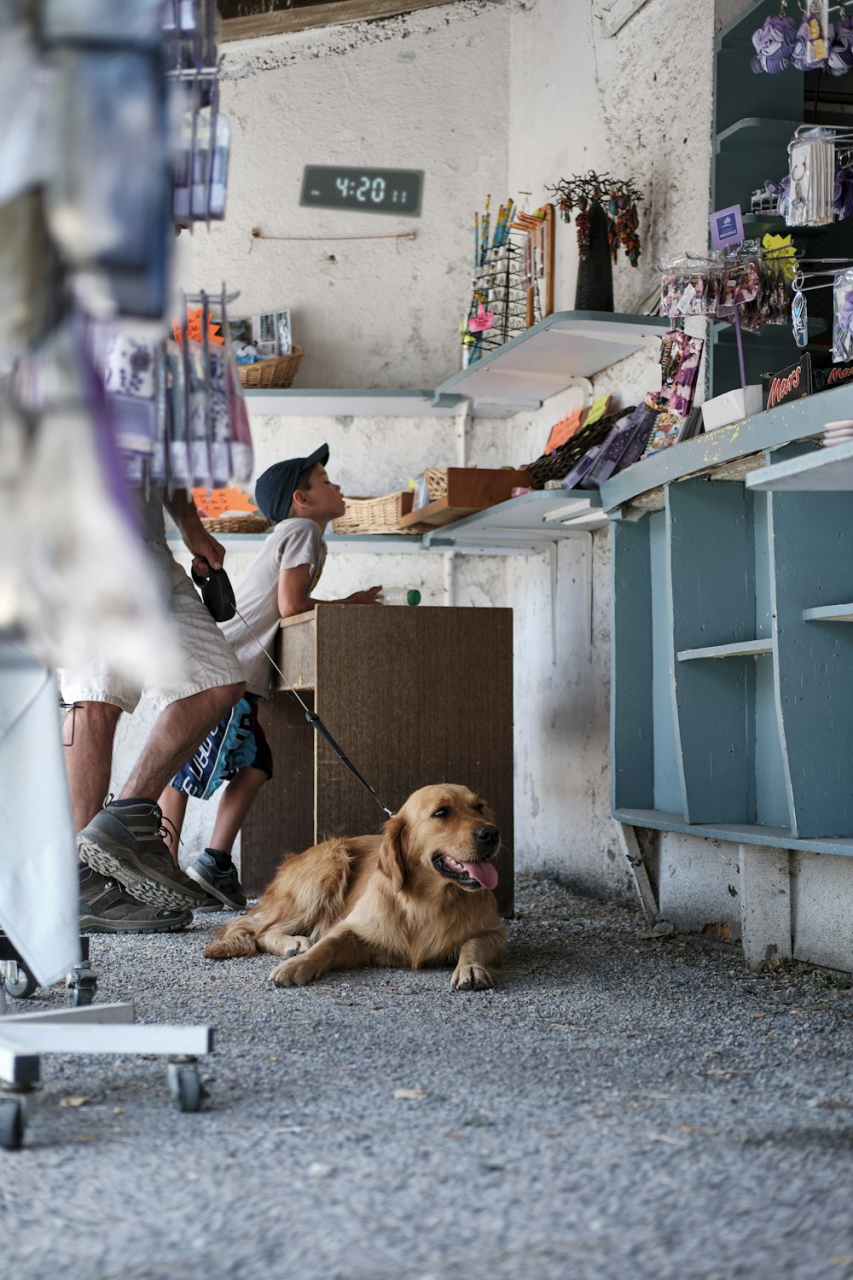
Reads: 4 h 20 min 11 s
